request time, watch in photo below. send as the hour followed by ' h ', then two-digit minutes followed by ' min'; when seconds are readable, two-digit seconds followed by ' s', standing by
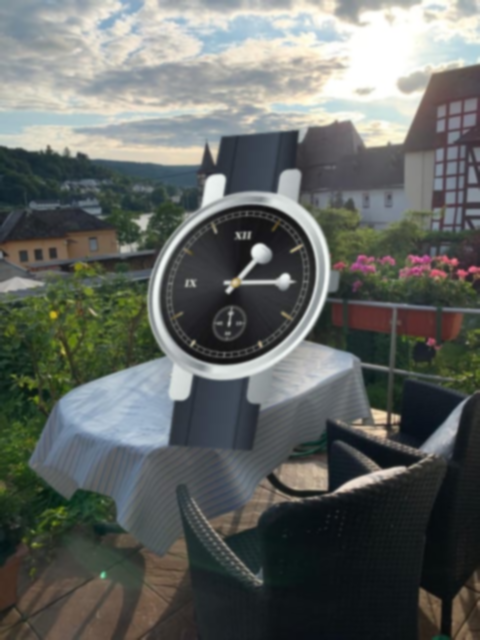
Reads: 1 h 15 min
